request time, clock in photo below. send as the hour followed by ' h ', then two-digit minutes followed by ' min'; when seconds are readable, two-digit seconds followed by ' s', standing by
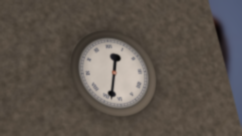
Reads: 12 h 33 min
